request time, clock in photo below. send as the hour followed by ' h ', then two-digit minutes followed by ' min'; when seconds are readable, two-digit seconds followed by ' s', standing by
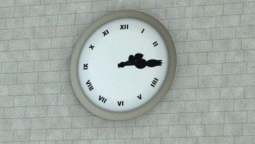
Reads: 2 h 15 min
